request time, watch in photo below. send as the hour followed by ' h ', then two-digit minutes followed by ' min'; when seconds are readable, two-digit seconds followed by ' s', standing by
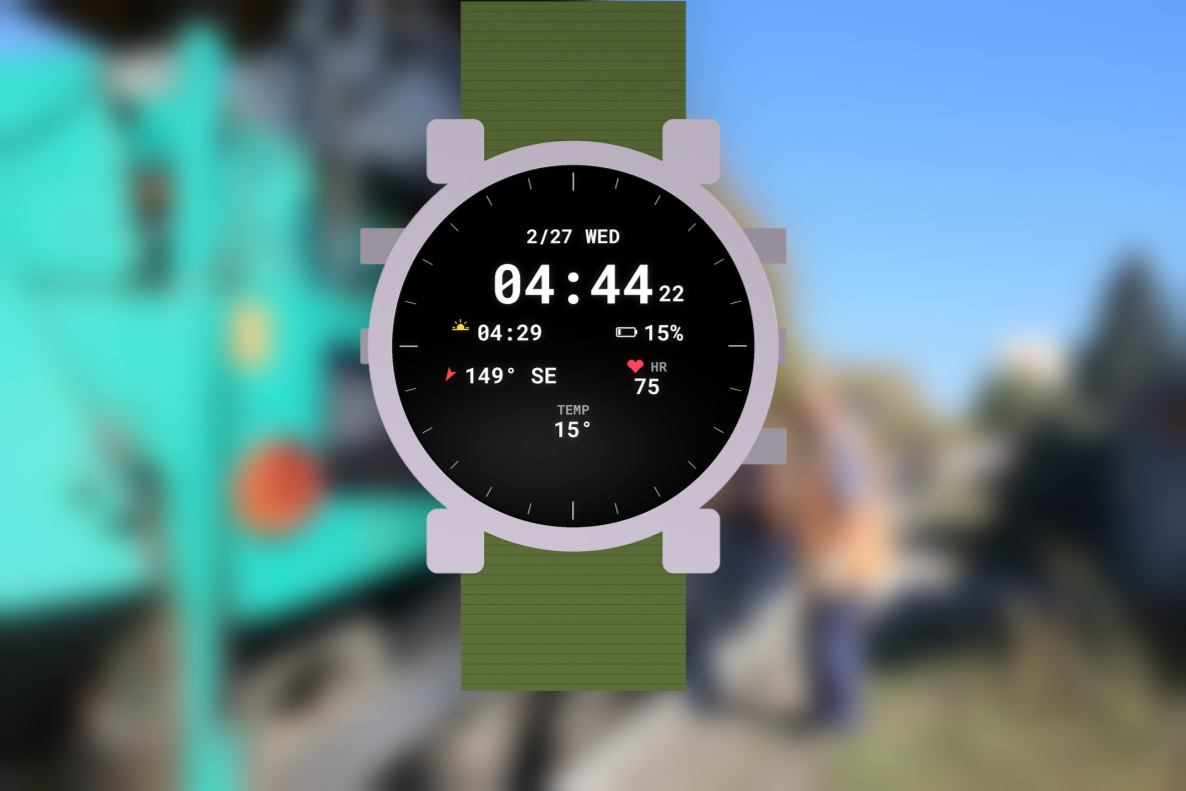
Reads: 4 h 44 min 22 s
